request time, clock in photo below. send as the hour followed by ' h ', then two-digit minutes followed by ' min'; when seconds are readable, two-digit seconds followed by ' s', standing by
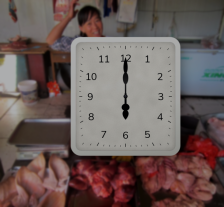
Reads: 6 h 00 min
